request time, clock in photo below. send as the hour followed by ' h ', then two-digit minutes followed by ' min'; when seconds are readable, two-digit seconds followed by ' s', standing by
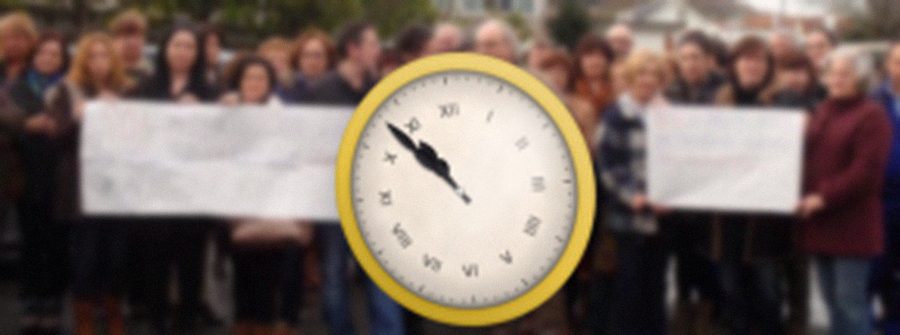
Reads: 10 h 53 min
